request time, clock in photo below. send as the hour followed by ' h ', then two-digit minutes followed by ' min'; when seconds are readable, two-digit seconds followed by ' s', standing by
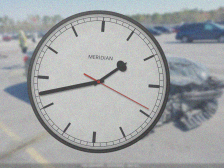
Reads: 1 h 42 min 19 s
